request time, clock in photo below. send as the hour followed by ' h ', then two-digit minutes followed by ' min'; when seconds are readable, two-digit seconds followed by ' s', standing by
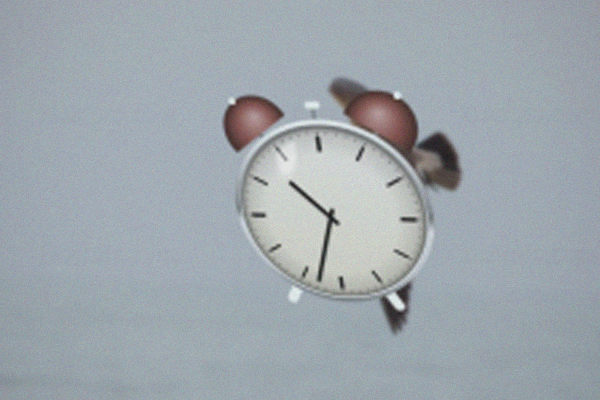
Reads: 10 h 33 min
